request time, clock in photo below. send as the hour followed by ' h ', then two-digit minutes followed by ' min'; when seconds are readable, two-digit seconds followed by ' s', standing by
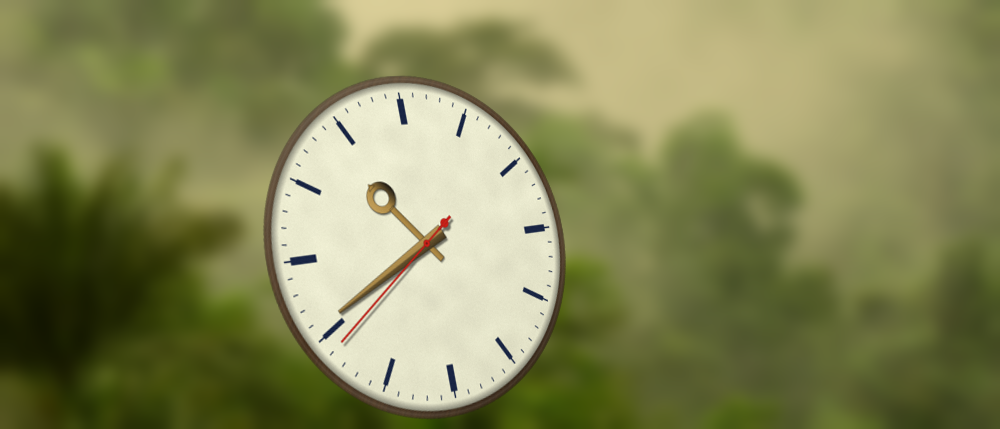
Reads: 10 h 40 min 39 s
